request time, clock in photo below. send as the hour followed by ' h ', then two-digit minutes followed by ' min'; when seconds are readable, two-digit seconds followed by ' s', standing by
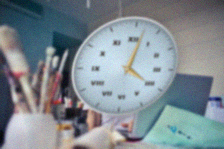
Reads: 4 h 02 min
